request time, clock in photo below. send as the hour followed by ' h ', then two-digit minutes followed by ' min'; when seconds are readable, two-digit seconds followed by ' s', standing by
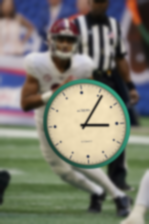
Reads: 3 h 06 min
